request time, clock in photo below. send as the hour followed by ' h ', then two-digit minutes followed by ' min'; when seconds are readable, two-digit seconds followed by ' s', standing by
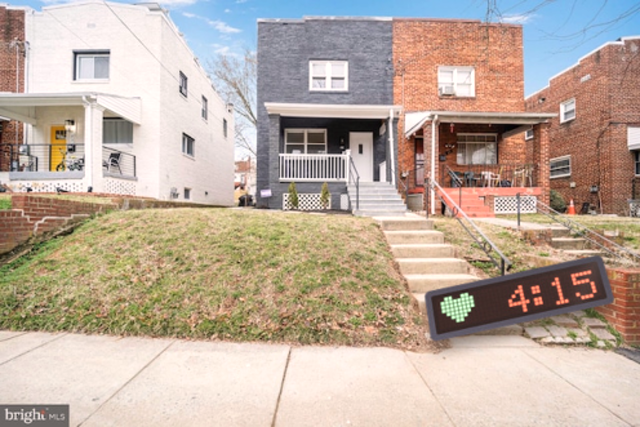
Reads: 4 h 15 min
